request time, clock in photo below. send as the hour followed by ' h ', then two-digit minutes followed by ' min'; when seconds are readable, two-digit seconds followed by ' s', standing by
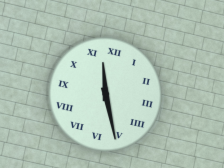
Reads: 11 h 26 min
